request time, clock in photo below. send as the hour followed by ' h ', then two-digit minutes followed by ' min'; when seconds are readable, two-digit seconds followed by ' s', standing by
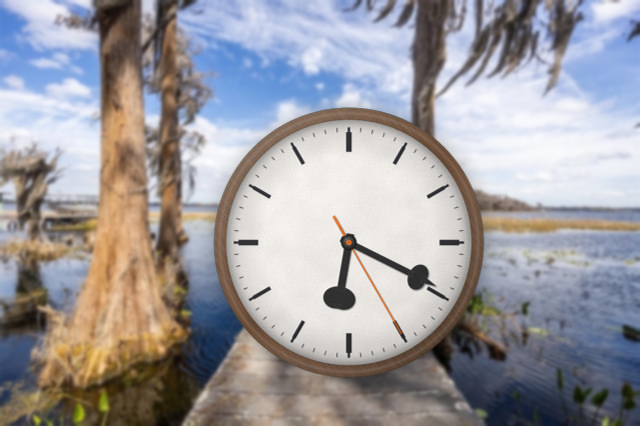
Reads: 6 h 19 min 25 s
